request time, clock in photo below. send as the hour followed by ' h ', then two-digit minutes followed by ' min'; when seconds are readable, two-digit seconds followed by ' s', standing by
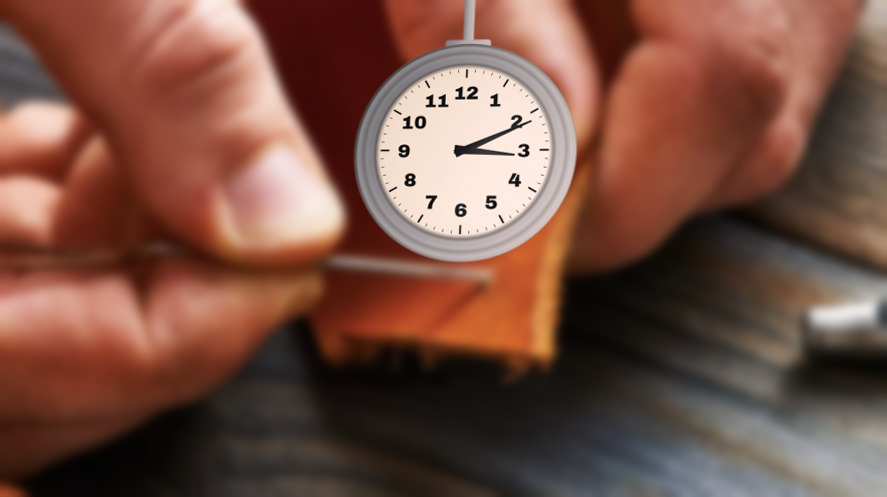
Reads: 3 h 11 min
